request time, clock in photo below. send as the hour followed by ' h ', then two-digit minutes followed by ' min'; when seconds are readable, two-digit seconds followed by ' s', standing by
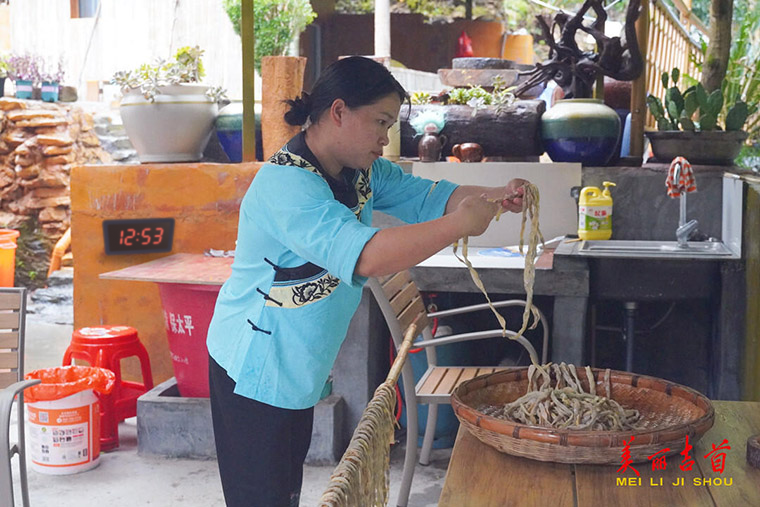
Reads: 12 h 53 min
